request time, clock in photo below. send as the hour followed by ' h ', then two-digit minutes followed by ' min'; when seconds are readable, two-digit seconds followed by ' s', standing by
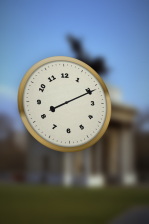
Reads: 8 h 11 min
